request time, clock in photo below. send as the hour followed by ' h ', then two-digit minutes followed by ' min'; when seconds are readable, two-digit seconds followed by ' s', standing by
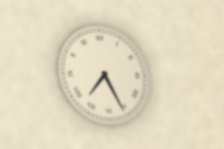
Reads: 7 h 26 min
